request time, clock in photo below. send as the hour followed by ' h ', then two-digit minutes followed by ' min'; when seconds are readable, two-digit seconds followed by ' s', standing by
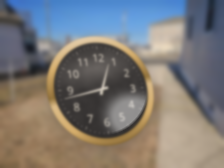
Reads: 12 h 43 min
